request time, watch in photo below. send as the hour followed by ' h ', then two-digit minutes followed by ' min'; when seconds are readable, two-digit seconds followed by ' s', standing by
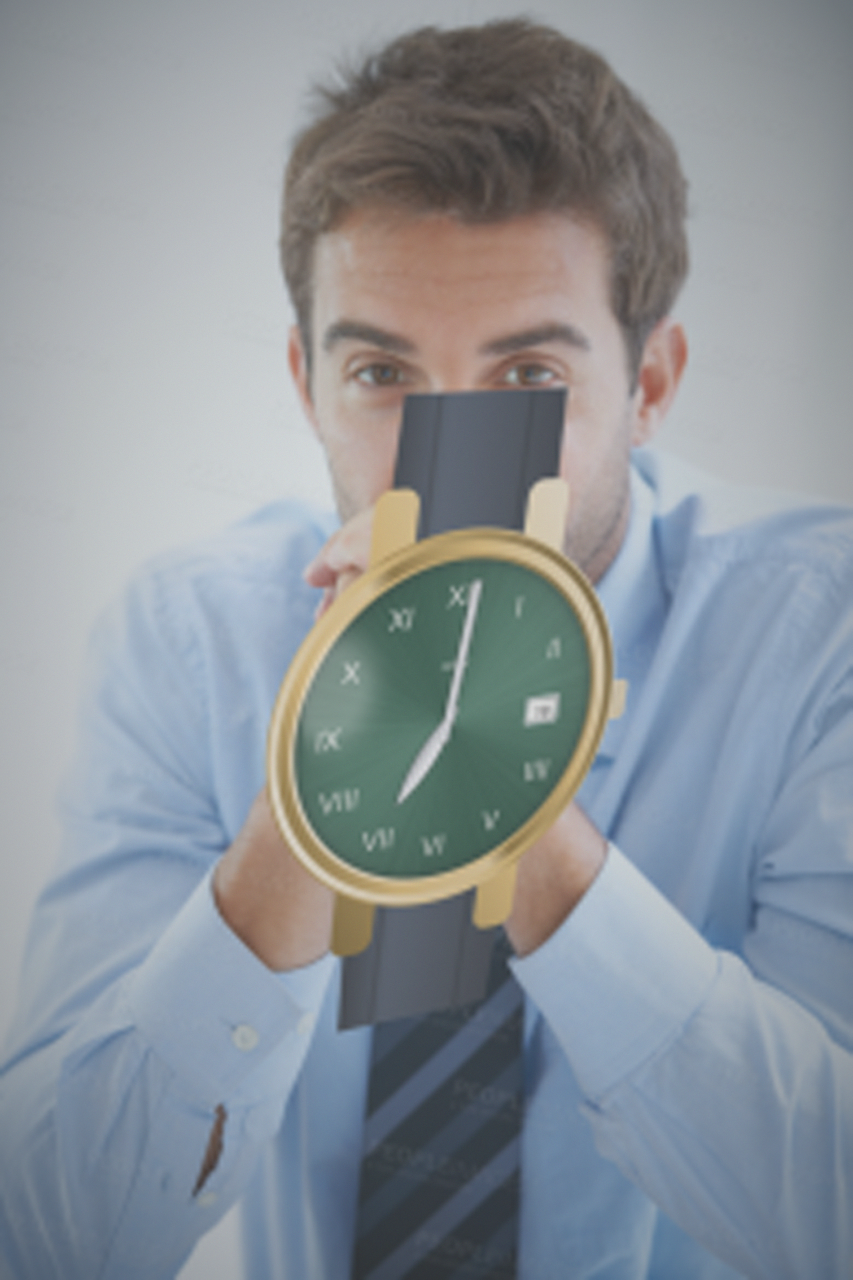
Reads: 7 h 01 min
